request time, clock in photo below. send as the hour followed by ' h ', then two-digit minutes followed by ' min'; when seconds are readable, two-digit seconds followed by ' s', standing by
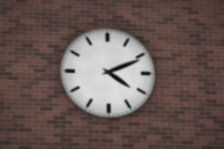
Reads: 4 h 11 min
